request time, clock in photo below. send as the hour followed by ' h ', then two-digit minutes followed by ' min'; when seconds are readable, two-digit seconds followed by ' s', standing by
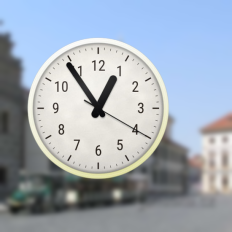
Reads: 12 h 54 min 20 s
